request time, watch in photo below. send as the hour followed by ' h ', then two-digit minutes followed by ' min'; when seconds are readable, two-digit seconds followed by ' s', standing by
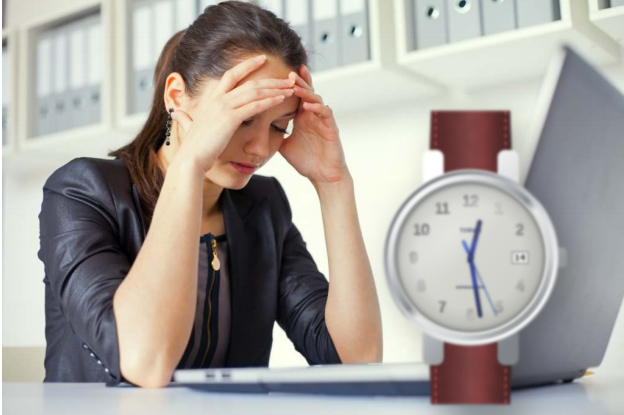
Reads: 12 h 28 min 26 s
